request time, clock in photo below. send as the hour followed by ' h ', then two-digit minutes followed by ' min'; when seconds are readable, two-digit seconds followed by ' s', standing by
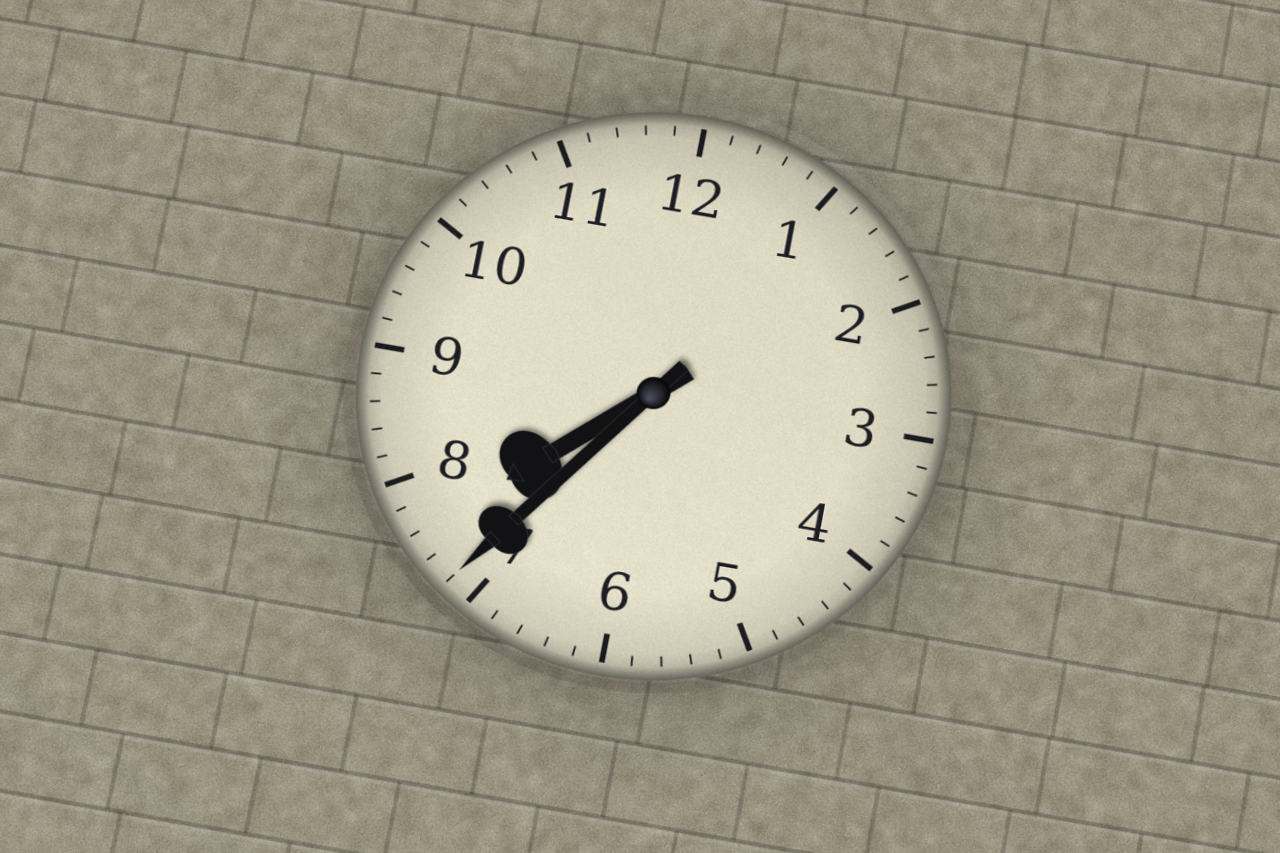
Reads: 7 h 36 min
